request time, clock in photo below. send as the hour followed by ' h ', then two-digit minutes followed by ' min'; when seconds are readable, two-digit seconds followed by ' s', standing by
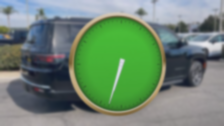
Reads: 6 h 33 min
